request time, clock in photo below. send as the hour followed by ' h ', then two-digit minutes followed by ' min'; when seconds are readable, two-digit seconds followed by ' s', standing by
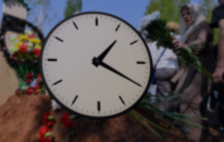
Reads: 1 h 20 min
